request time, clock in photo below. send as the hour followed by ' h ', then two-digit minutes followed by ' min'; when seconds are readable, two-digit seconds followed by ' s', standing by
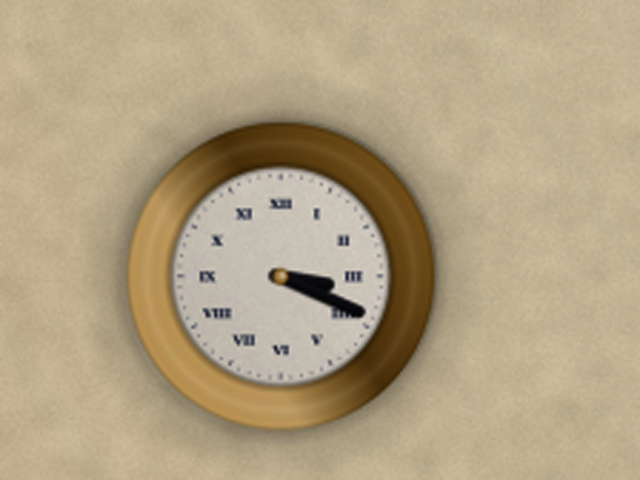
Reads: 3 h 19 min
